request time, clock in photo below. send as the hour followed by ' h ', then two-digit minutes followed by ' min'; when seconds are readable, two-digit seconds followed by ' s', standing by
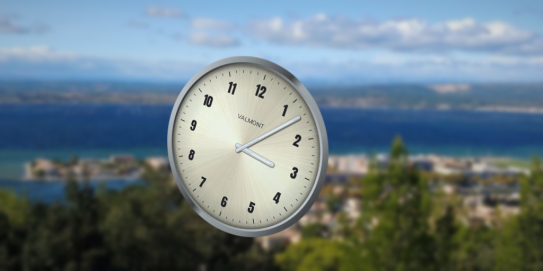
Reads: 3 h 07 min
